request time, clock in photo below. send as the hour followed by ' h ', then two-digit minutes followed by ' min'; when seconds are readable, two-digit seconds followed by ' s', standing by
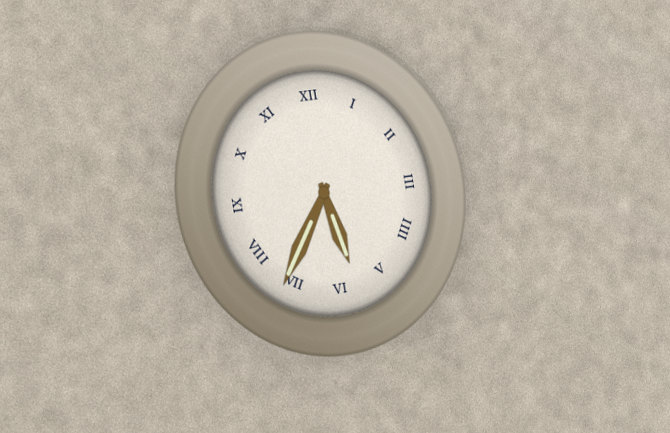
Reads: 5 h 36 min
